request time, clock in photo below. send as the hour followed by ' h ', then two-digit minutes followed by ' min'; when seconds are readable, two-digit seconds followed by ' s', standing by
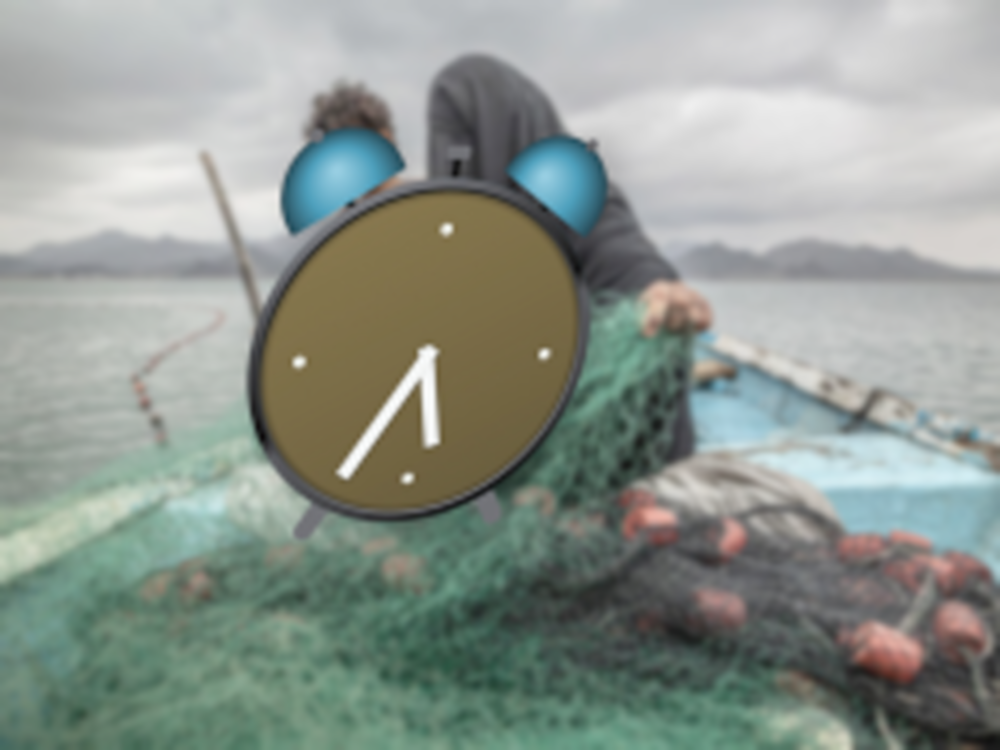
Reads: 5 h 35 min
